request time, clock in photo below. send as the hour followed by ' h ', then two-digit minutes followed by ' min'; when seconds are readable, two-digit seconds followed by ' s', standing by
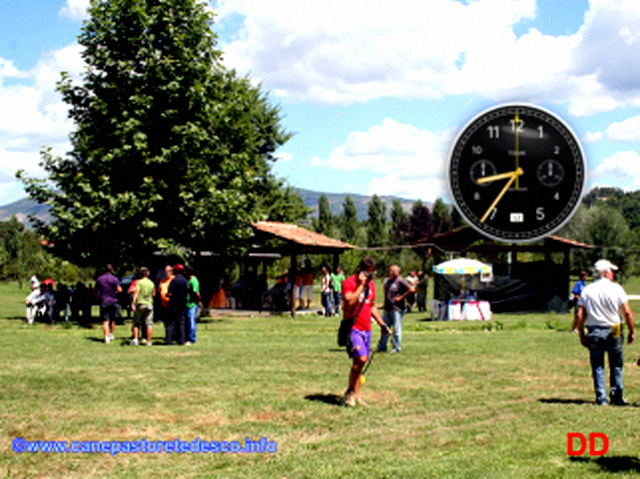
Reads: 8 h 36 min
